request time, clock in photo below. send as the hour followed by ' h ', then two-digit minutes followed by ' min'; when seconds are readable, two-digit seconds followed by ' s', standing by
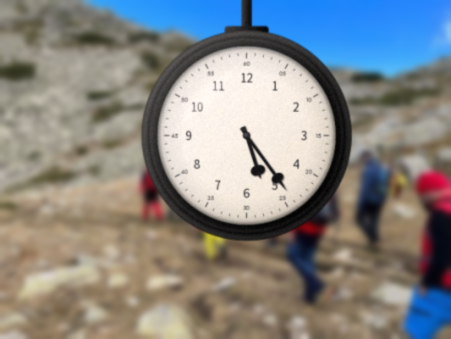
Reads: 5 h 24 min
